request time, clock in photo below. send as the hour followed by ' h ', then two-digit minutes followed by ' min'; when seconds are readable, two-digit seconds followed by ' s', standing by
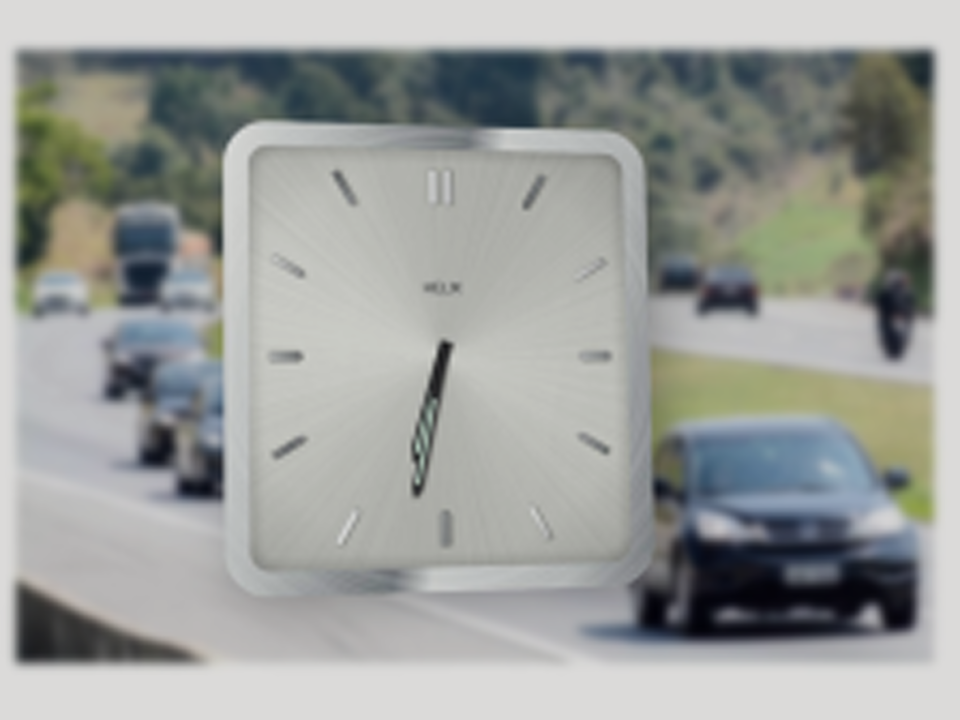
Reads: 6 h 32 min
